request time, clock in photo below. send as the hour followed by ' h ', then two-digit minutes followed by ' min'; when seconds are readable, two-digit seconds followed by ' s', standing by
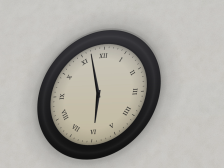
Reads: 5 h 57 min
